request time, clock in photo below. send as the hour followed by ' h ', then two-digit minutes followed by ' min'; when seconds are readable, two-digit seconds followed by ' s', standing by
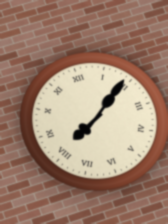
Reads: 8 h 09 min
